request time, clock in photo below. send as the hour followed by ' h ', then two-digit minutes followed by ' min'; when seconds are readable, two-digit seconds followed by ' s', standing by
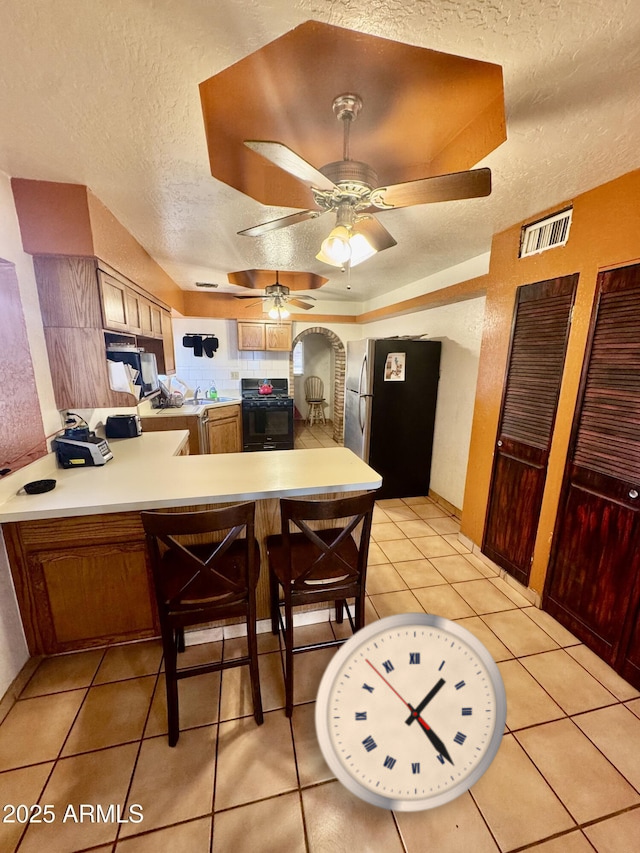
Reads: 1 h 23 min 53 s
